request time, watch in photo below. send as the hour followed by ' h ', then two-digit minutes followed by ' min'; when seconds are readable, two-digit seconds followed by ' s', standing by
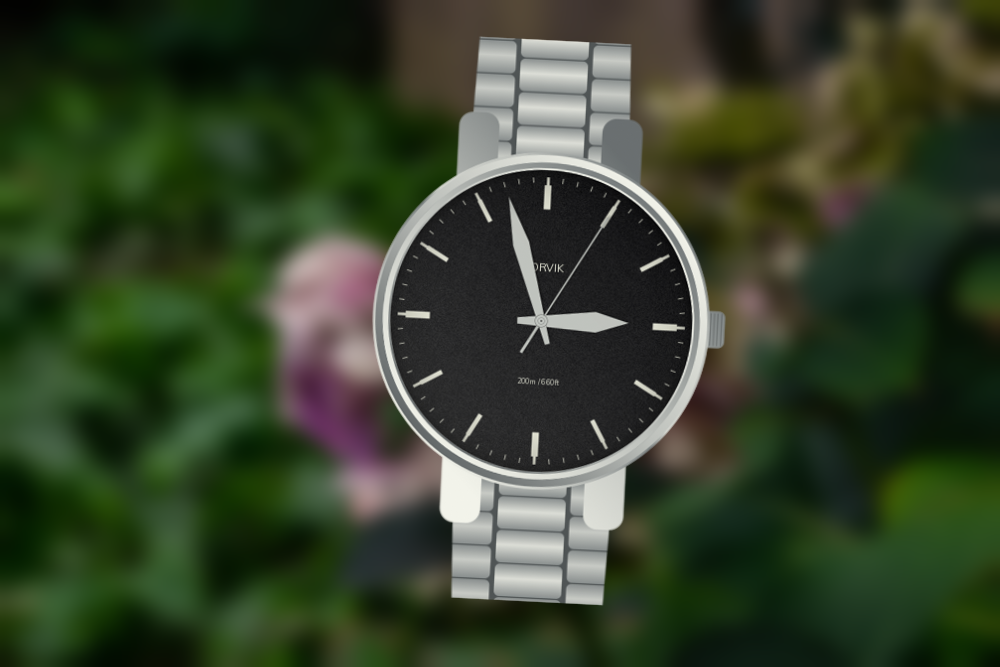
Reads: 2 h 57 min 05 s
